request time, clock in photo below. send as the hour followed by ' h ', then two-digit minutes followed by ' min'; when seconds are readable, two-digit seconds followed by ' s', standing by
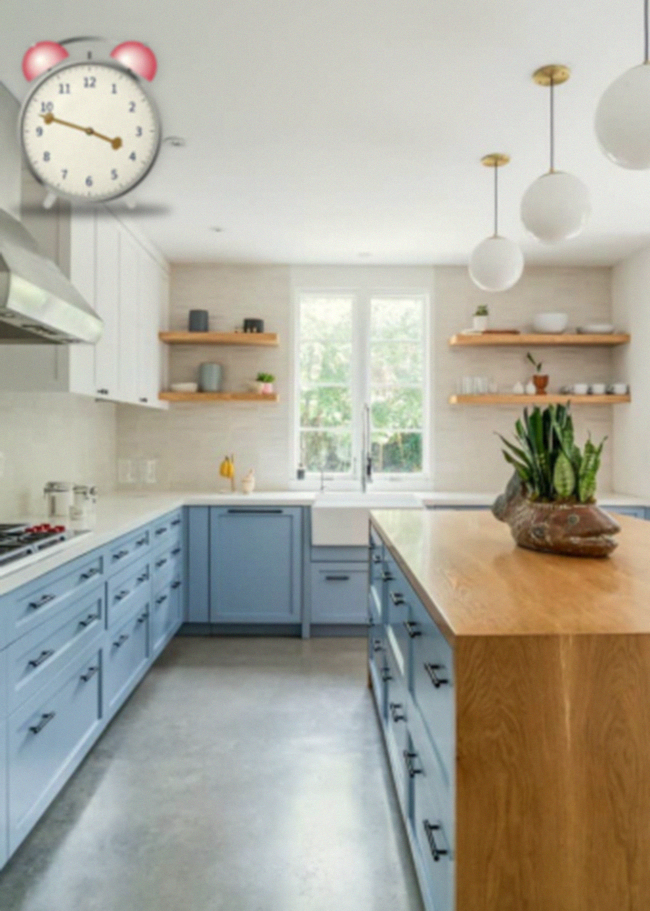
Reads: 3 h 48 min
